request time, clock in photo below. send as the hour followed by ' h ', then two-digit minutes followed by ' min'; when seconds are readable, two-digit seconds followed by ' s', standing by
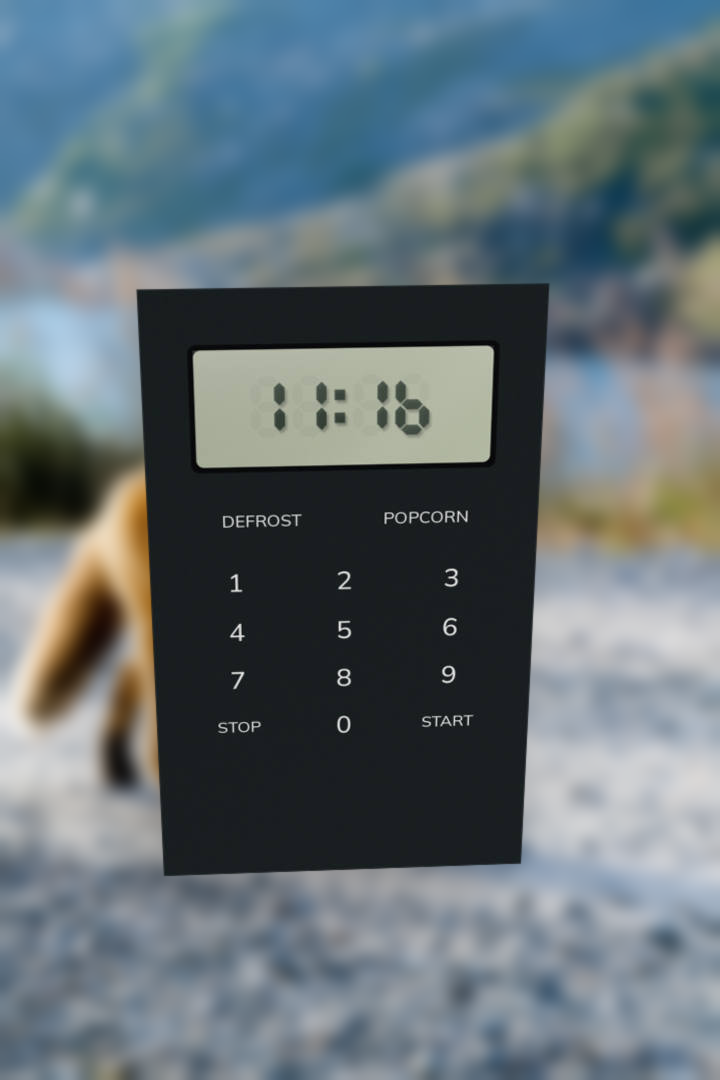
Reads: 11 h 16 min
